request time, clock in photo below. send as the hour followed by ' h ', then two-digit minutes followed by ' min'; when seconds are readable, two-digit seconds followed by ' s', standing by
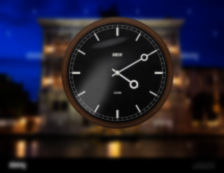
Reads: 4 h 10 min
